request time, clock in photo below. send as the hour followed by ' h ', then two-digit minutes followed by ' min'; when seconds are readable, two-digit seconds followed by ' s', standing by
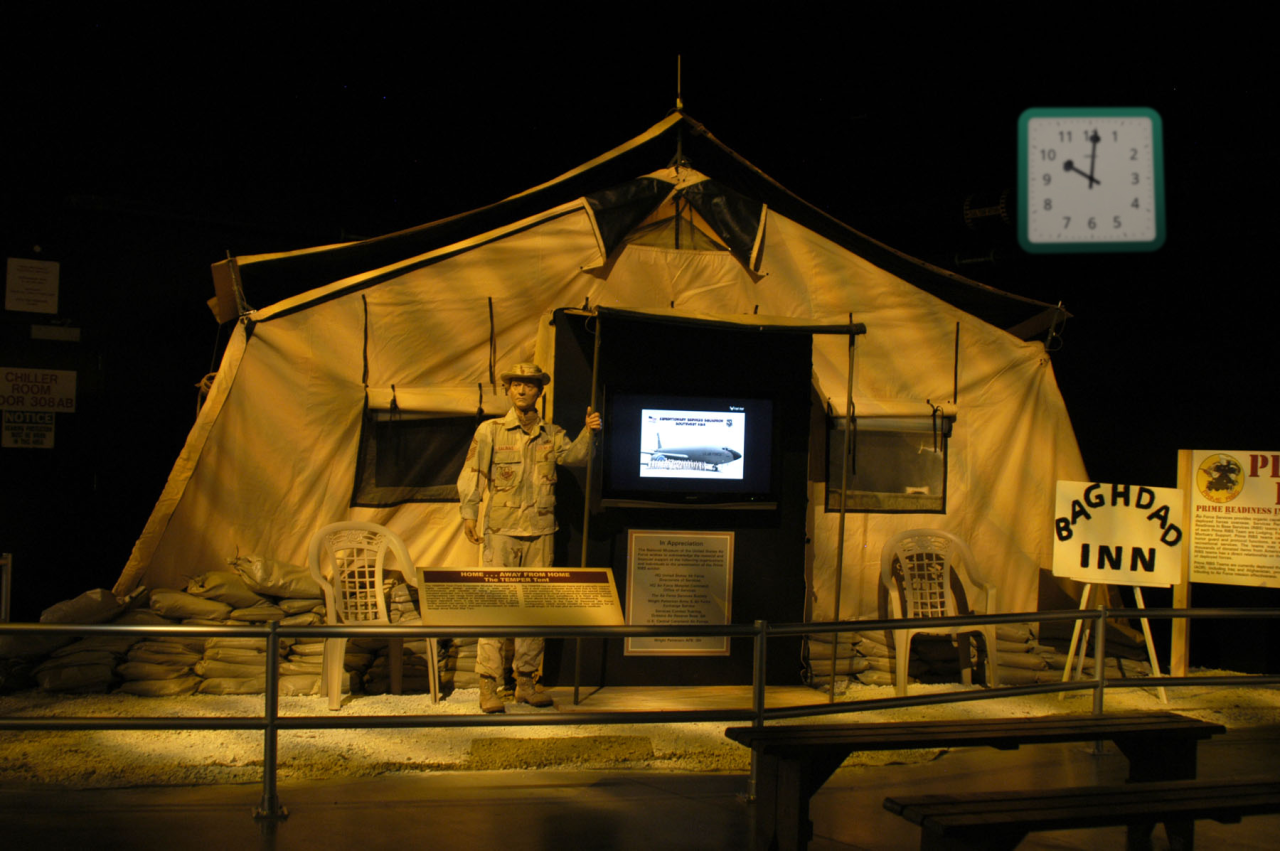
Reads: 10 h 01 min
